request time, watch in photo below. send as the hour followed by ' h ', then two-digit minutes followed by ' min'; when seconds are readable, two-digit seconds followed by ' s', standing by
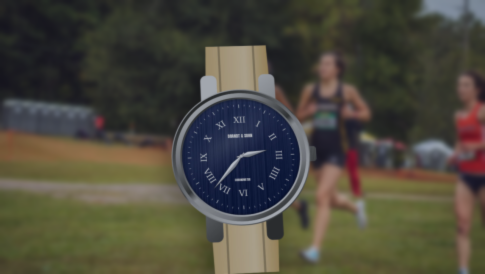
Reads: 2 h 37 min
